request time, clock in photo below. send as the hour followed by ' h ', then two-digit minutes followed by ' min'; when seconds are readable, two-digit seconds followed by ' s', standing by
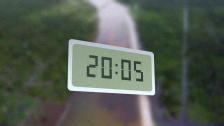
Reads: 20 h 05 min
